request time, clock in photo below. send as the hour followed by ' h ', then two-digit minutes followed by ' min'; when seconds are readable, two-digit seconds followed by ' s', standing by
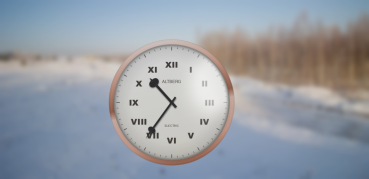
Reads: 10 h 36 min
